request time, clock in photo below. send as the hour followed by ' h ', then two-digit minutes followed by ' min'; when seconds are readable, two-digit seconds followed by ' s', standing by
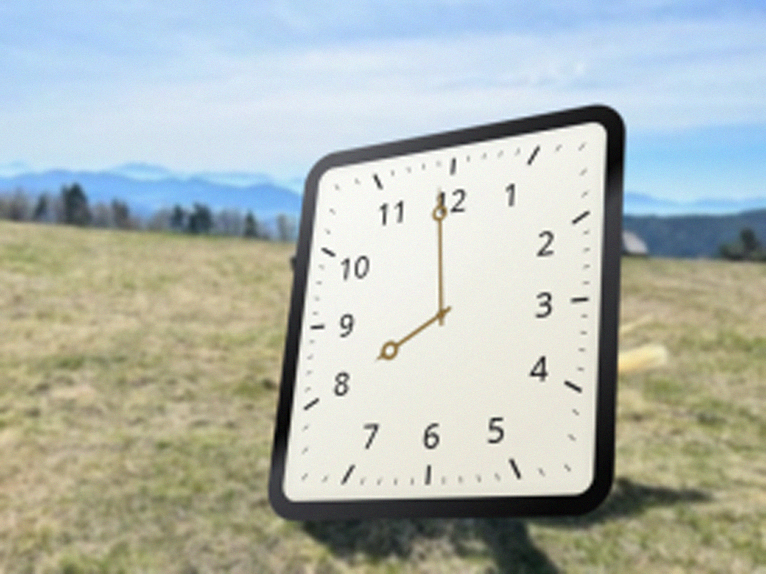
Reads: 7 h 59 min
